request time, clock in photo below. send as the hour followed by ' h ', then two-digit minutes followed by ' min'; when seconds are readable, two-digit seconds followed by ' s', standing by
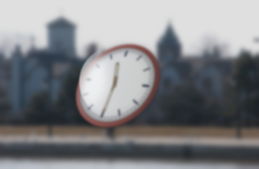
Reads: 11 h 30 min
